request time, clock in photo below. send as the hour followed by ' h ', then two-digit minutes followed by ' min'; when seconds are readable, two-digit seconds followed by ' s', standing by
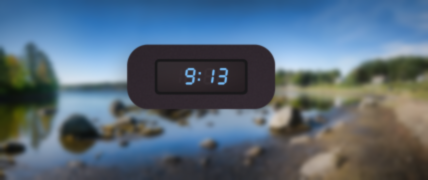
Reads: 9 h 13 min
